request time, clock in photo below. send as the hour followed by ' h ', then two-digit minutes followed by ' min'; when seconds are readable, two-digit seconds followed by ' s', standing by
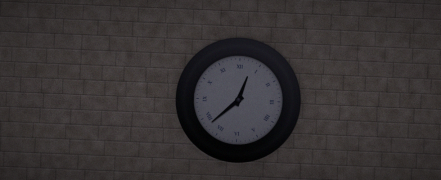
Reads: 12 h 38 min
